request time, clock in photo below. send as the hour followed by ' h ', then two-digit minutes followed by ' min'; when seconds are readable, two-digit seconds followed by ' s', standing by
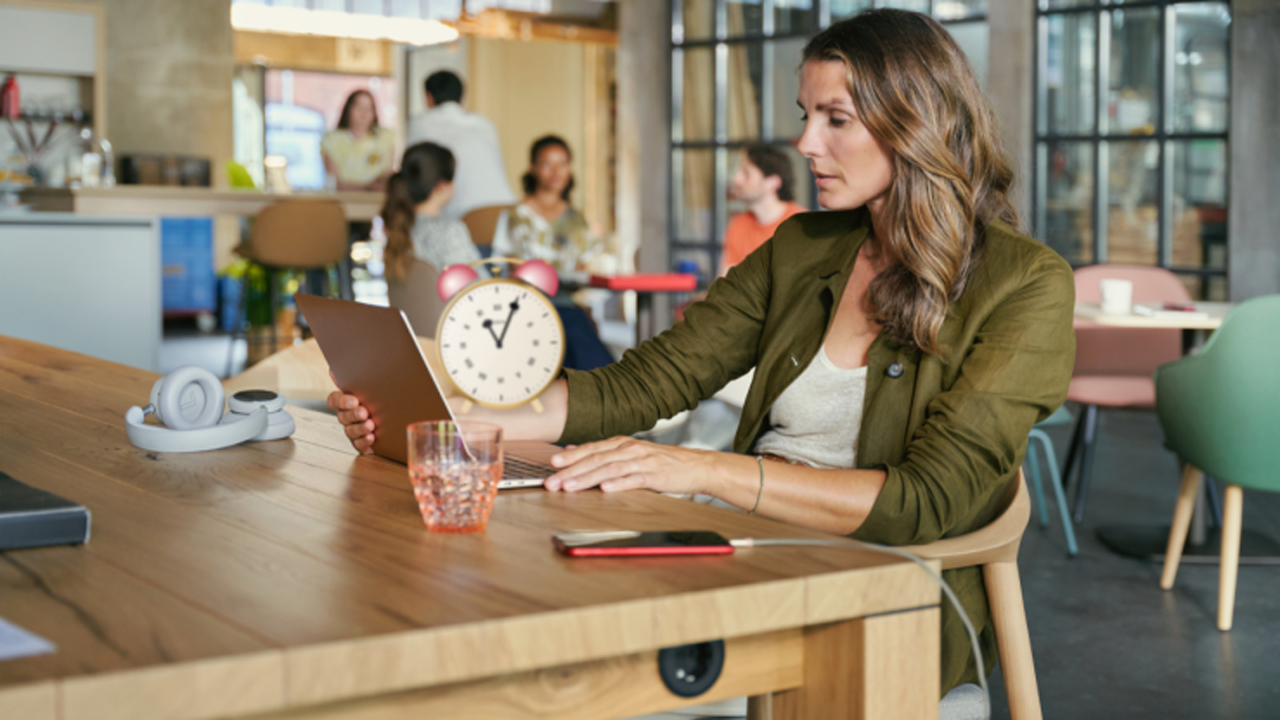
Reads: 11 h 04 min
